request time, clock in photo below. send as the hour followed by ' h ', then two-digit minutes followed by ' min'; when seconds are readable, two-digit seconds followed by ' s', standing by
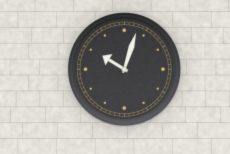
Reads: 10 h 03 min
